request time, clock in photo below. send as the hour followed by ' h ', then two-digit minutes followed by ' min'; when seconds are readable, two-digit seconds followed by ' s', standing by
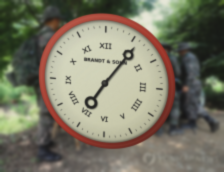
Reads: 7 h 06 min
